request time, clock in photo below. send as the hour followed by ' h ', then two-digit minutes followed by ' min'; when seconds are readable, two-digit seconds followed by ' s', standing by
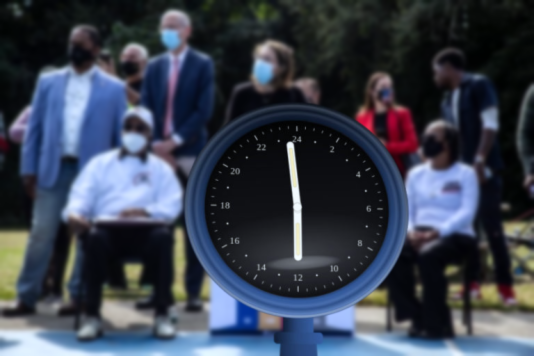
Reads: 11 h 59 min
